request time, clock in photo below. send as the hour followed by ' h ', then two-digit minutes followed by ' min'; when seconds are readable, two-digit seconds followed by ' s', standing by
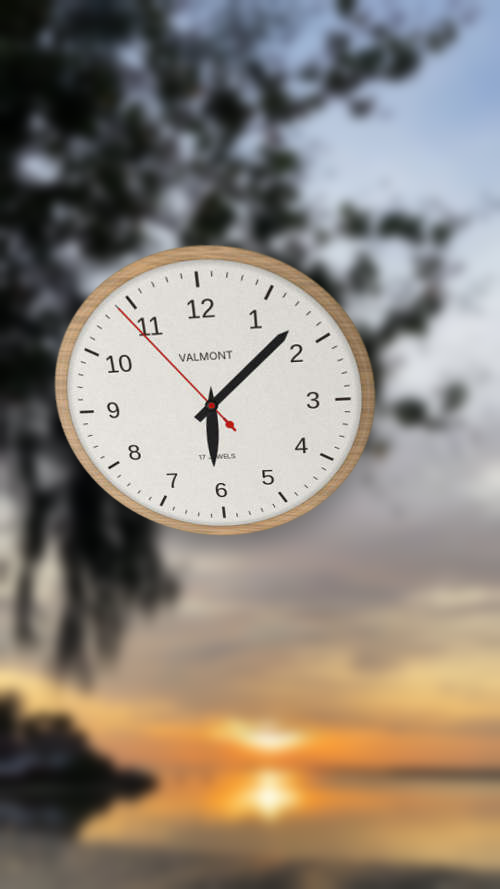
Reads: 6 h 07 min 54 s
